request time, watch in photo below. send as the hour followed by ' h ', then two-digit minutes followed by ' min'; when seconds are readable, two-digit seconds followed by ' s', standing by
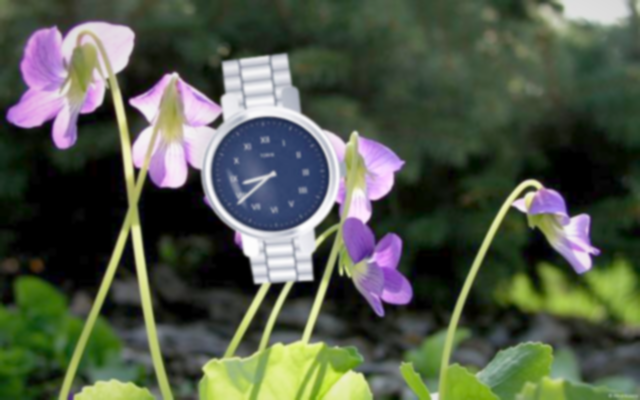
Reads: 8 h 39 min
